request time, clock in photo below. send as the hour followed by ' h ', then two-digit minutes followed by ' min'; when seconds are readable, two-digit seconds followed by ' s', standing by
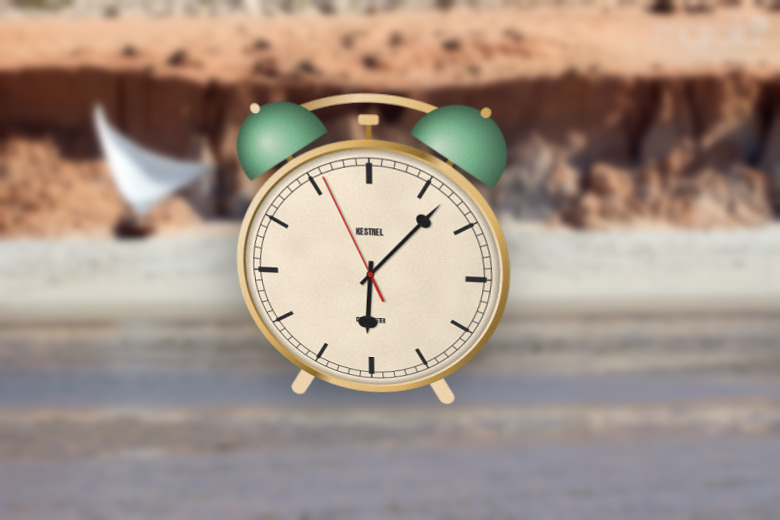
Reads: 6 h 06 min 56 s
